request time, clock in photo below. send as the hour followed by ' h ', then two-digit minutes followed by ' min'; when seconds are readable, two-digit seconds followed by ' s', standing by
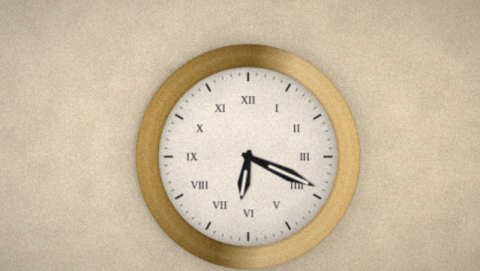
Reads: 6 h 19 min
